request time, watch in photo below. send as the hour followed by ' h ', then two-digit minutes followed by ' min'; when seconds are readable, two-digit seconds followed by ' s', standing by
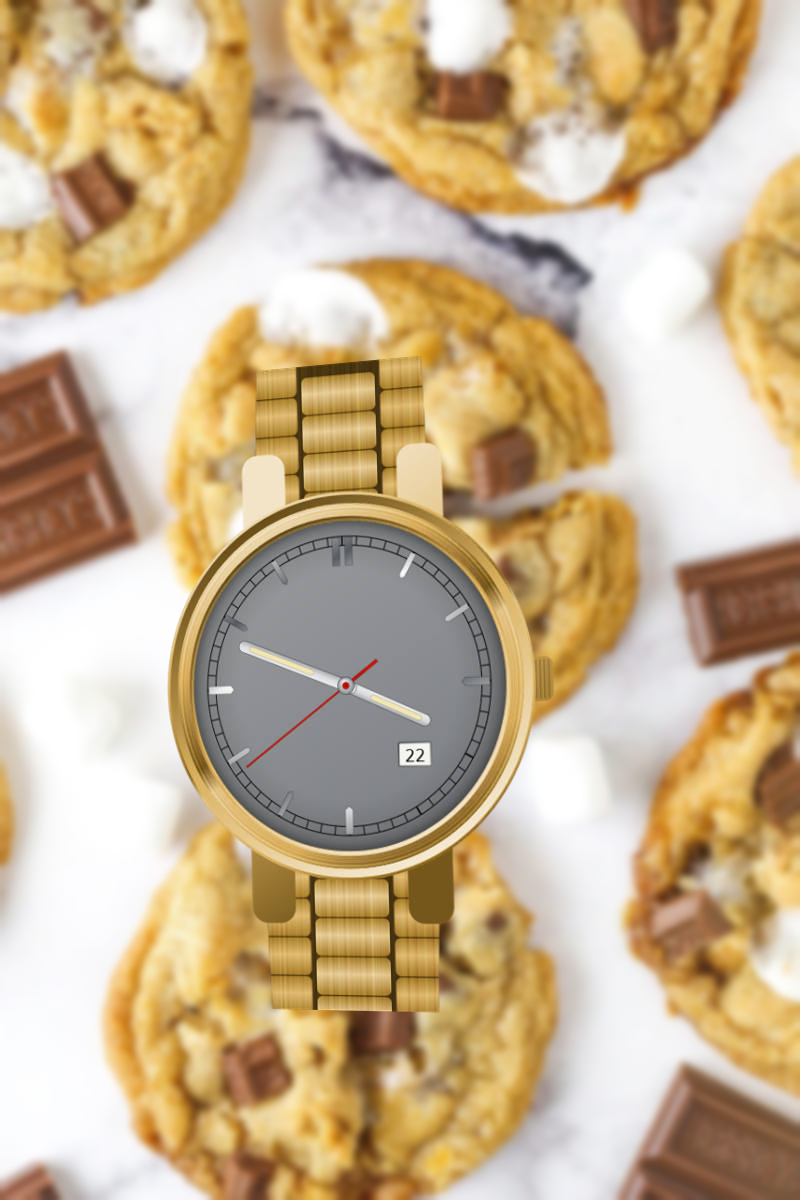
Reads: 3 h 48 min 39 s
